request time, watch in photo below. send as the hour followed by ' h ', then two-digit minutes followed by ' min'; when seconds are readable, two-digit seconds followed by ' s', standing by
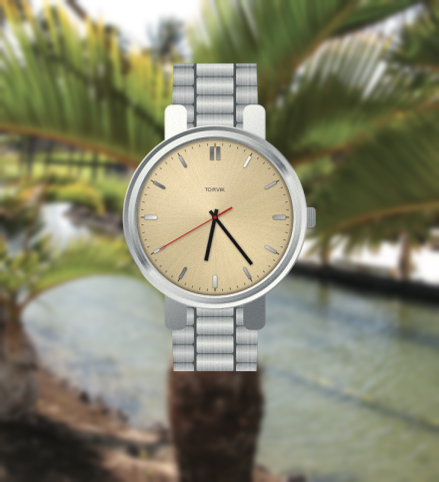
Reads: 6 h 23 min 40 s
